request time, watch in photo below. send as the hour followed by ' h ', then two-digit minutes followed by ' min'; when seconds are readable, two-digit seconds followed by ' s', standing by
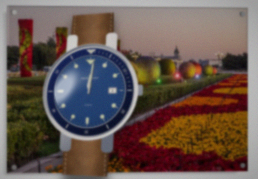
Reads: 12 h 01 min
